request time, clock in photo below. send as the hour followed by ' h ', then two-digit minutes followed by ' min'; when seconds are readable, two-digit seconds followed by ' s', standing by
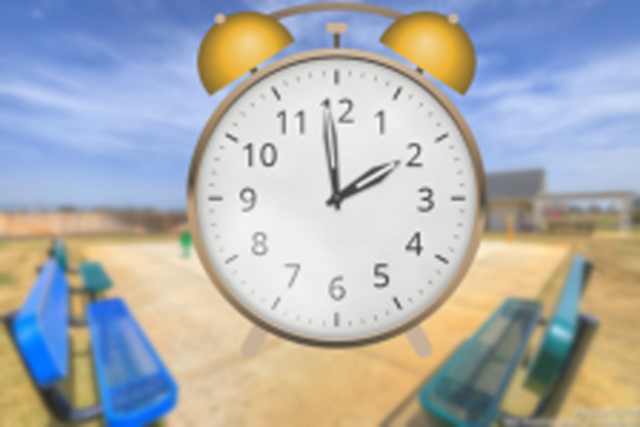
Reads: 1 h 59 min
